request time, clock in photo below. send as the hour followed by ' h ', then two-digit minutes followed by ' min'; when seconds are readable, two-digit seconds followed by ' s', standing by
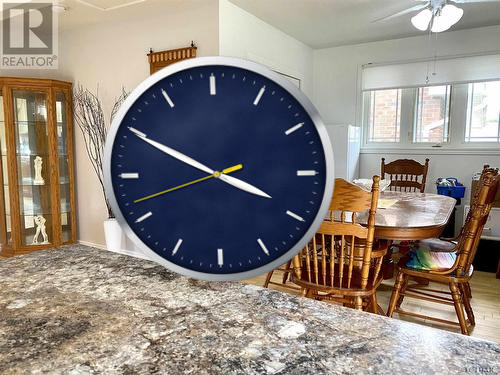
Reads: 3 h 49 min 42 s
